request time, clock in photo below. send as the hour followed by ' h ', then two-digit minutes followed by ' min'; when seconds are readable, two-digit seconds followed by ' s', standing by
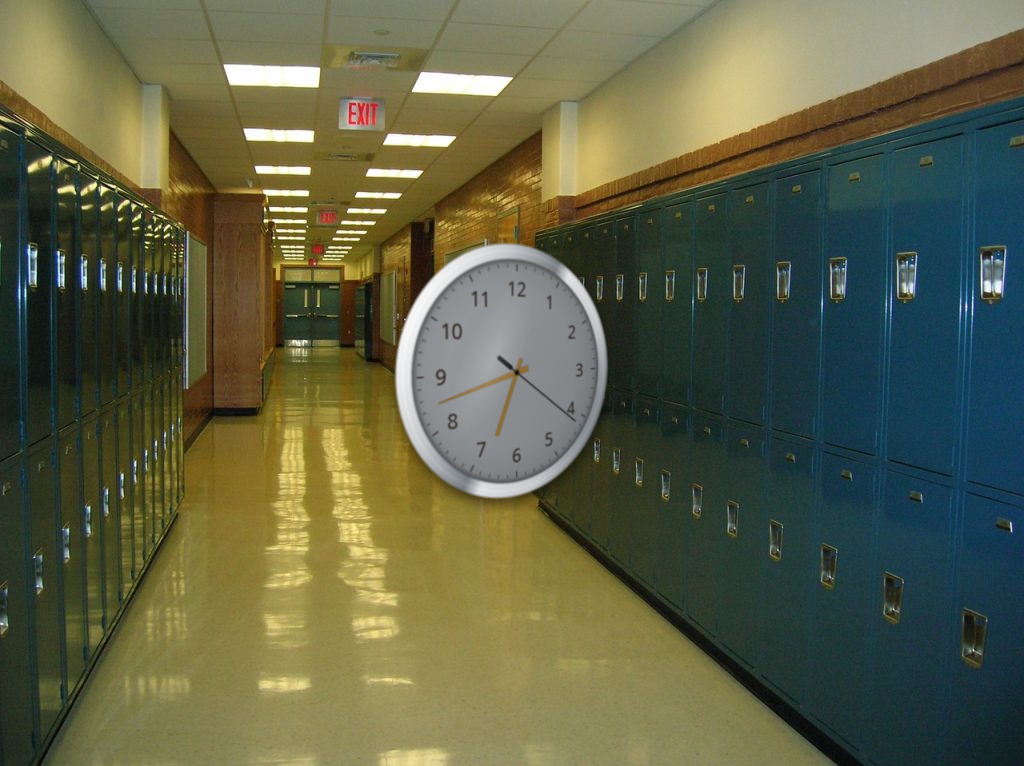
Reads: 6 h 42 min 21 s
